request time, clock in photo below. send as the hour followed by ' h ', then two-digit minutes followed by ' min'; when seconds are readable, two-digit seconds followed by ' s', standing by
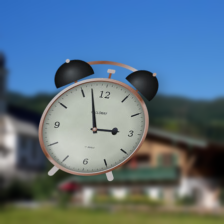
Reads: 2 h 57 min
